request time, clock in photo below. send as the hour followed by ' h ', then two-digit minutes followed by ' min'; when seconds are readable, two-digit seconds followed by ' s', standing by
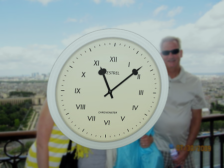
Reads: 11 h 08 min
